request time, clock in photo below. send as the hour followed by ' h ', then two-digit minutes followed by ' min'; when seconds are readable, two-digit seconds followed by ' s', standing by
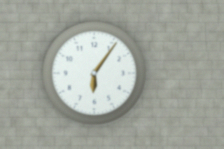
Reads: 6 h 06 min
